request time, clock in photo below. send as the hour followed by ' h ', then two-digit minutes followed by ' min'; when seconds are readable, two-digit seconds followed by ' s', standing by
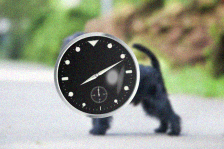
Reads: 8 h 11 min
